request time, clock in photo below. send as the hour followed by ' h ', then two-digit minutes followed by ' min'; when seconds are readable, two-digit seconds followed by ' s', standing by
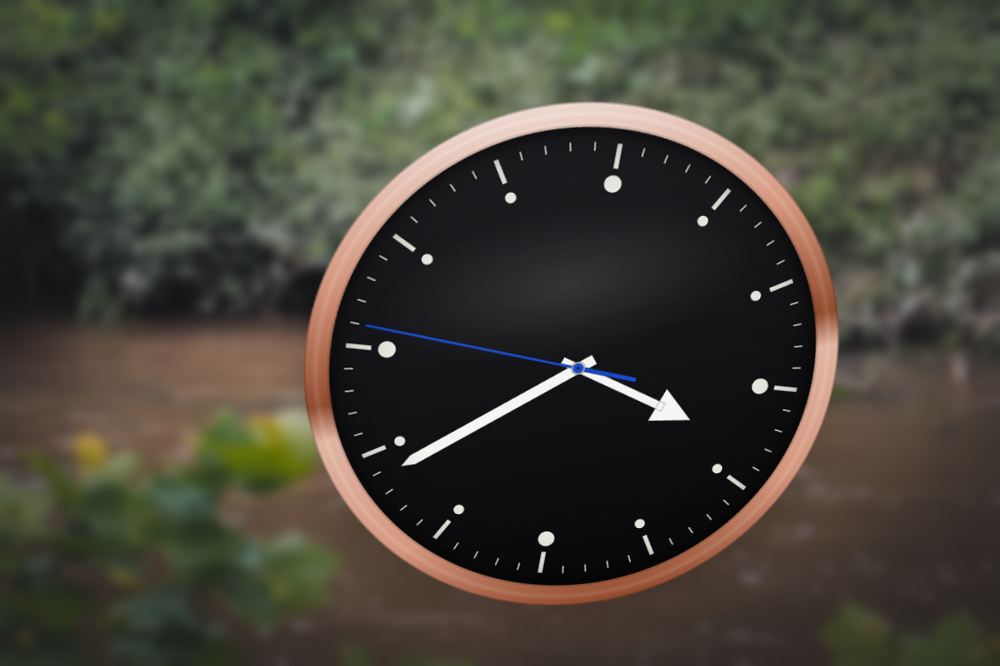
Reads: 3 h 38 min 46 s
